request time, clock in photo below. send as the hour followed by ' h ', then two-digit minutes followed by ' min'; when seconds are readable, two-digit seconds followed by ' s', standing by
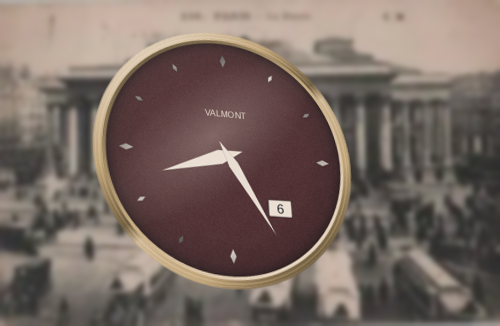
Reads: 8 h 25 min
